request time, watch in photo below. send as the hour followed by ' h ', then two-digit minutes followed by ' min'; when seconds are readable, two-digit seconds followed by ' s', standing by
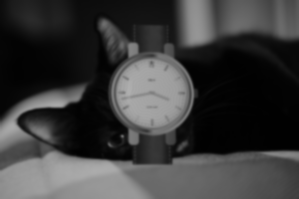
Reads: 3 h 43 min
